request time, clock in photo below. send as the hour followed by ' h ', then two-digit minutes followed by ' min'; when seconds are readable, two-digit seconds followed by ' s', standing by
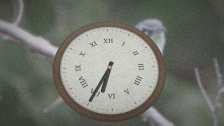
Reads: 6 h 35 min
